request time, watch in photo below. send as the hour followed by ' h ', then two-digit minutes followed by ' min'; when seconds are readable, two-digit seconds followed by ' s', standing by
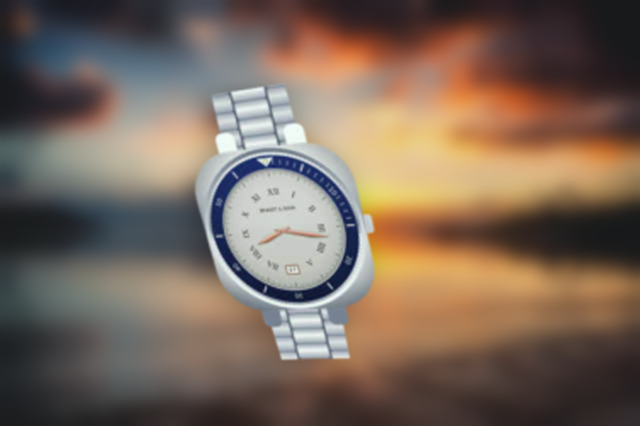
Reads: 8 h 17 min
